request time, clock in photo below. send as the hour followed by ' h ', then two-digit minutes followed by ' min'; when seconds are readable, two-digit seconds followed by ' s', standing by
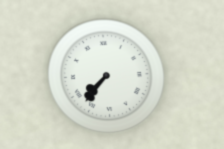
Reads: 7 h 37 min
